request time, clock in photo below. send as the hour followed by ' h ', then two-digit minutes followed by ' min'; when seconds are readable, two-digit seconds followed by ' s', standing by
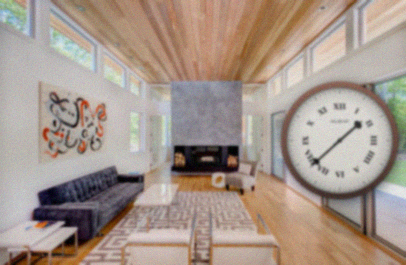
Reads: 1 h 38 min
